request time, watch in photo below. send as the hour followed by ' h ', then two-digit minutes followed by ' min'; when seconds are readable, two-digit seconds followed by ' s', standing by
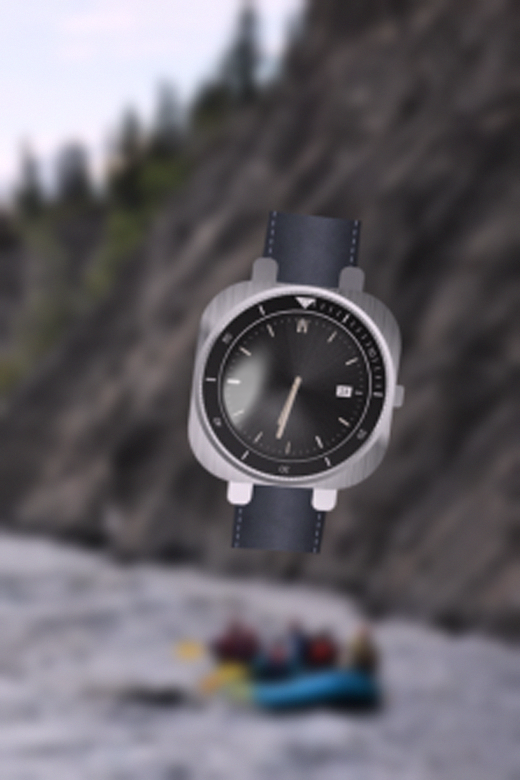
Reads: 6 h 32 min
